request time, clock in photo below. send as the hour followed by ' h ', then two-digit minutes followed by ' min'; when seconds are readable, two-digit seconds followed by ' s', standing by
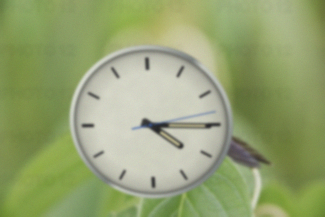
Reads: 4 h 15 min 13 s
